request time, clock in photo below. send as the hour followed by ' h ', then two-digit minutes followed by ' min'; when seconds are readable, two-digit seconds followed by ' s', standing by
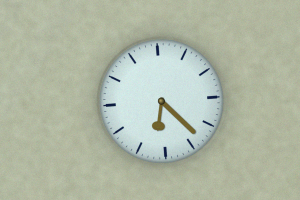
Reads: 6 h 23 min
